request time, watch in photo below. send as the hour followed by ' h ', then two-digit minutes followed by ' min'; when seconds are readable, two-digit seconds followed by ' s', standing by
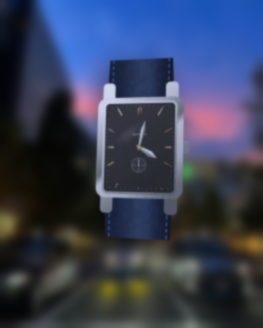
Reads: 4 h 02 min
